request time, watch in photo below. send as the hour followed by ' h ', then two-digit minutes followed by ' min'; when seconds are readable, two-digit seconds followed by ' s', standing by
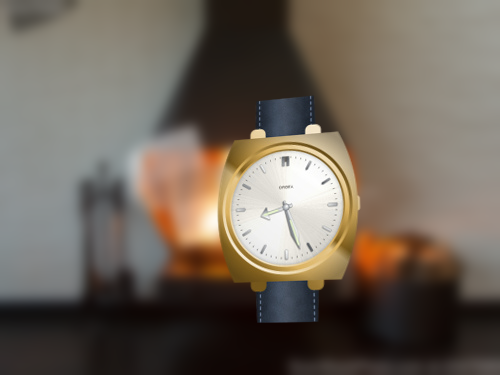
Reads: 8 h 27 min
